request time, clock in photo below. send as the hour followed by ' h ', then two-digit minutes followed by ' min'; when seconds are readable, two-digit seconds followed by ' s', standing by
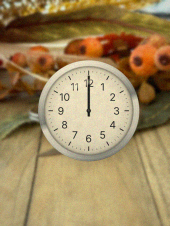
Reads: 12 h 00 min
